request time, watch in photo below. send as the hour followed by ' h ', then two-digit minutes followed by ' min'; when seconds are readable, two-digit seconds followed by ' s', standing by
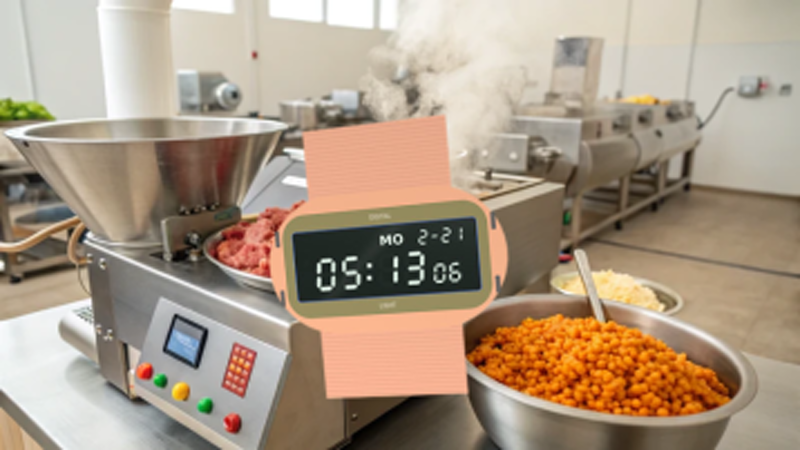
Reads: 5 h 13 min 06 s
